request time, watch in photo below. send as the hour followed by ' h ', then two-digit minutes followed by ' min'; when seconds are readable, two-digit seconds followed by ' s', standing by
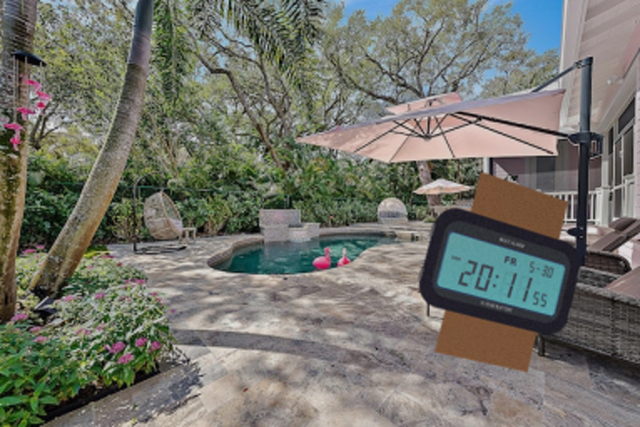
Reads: 20 h 11 min 55 s
